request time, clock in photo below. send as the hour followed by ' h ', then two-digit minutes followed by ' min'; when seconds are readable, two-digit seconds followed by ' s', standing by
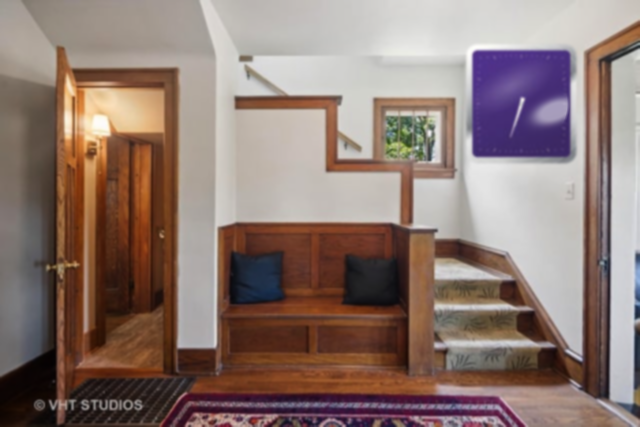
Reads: 6 h 33 min
